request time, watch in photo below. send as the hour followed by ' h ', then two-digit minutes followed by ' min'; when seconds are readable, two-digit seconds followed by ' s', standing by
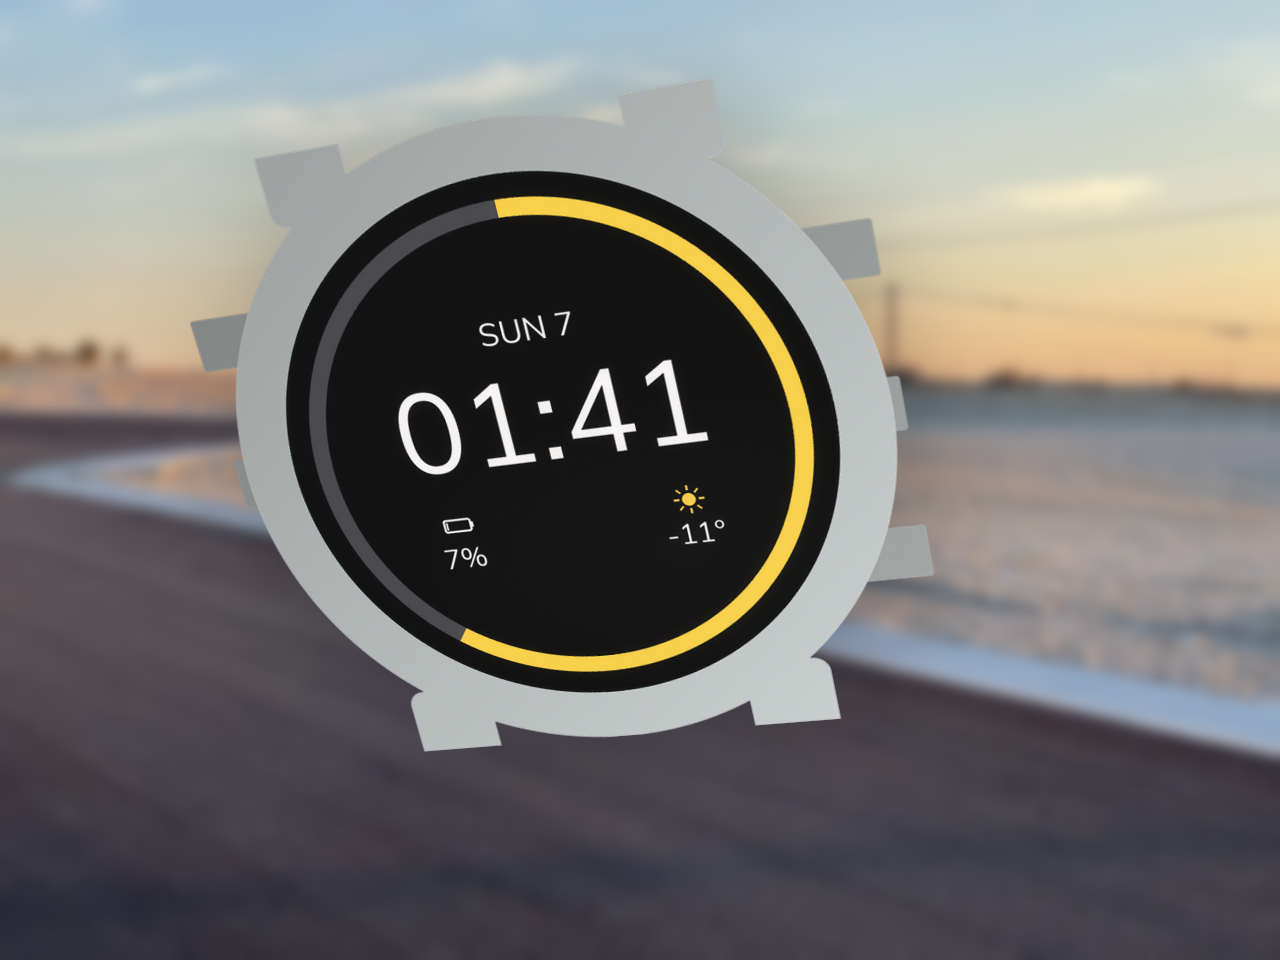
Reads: 1 h 41 min
